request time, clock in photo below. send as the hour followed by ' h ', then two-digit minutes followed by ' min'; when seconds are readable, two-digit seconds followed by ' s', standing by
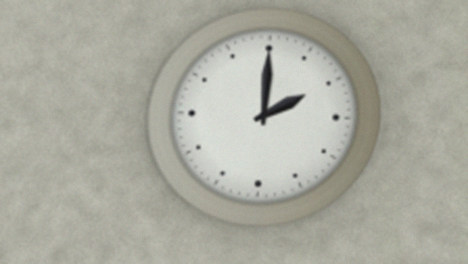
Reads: 2 h 00 min
